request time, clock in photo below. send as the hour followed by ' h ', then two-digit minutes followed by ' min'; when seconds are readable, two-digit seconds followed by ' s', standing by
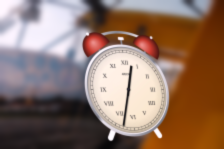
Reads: 12 h 33 min
